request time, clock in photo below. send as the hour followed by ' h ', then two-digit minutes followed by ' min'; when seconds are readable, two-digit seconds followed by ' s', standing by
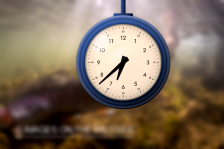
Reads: 6 h 38 min
